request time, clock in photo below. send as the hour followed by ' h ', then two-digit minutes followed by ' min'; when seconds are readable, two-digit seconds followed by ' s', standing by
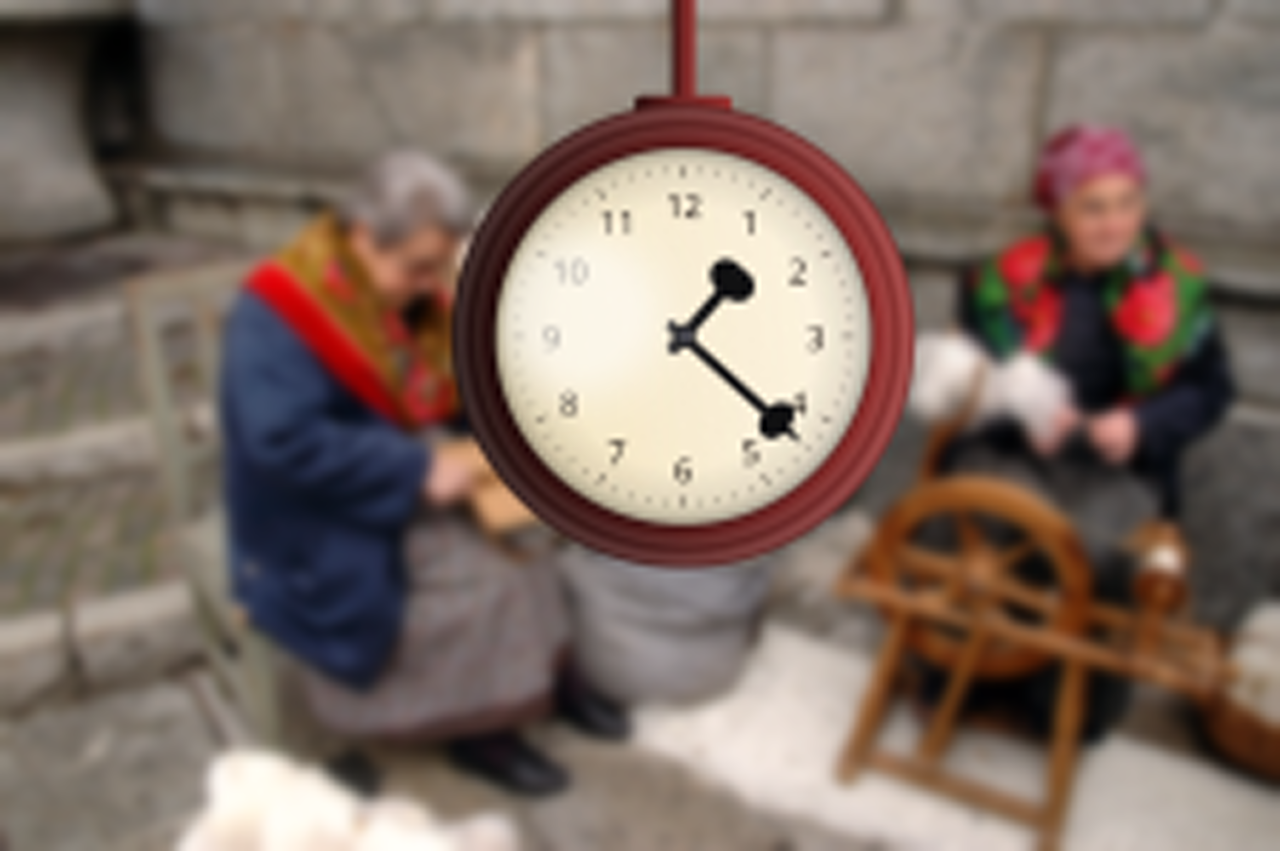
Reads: 1 h 22 min
